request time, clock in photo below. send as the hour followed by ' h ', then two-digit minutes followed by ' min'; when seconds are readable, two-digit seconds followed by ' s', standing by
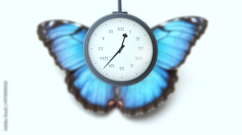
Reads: 12 h 37 min
